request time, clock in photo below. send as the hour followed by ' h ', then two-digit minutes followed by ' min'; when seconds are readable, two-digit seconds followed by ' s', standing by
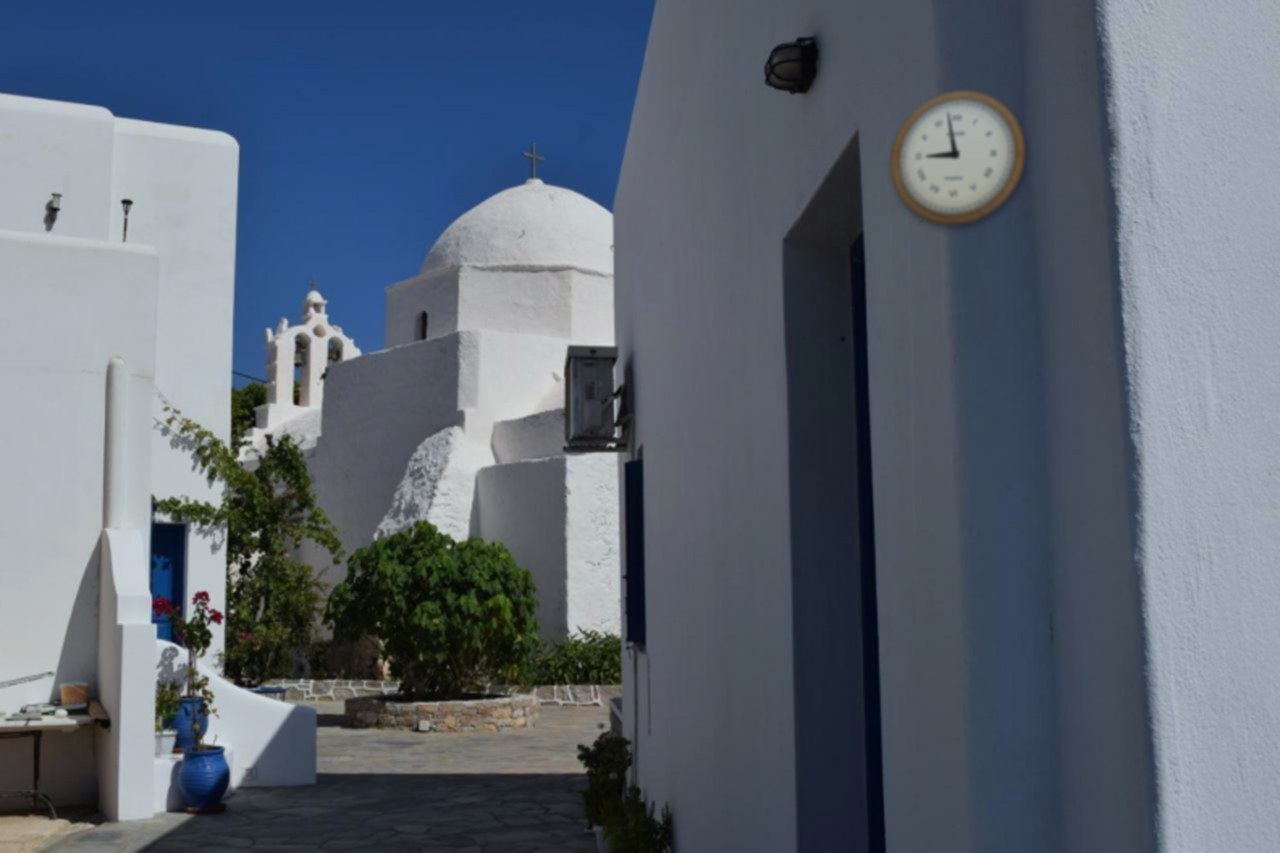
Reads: 8 h 58 min
